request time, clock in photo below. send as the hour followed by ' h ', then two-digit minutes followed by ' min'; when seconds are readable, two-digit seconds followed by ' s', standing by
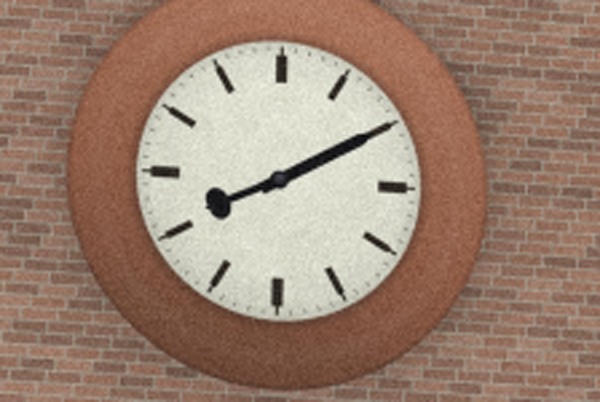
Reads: 8 h 10 min
